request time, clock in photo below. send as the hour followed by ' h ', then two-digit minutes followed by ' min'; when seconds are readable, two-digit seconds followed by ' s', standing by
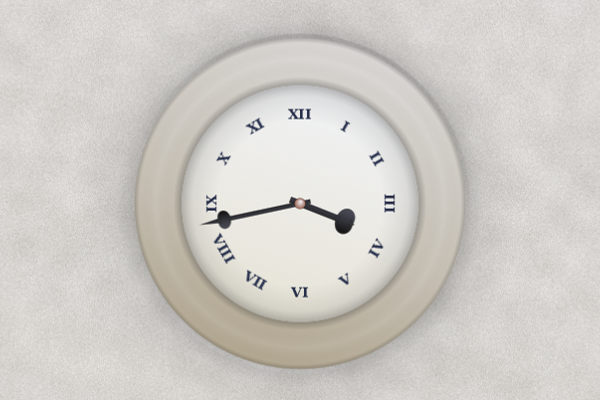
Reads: 3 h 43 min
